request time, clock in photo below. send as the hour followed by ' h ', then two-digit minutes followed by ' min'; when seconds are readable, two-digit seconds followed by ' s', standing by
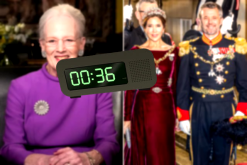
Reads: 0 h 36 min
